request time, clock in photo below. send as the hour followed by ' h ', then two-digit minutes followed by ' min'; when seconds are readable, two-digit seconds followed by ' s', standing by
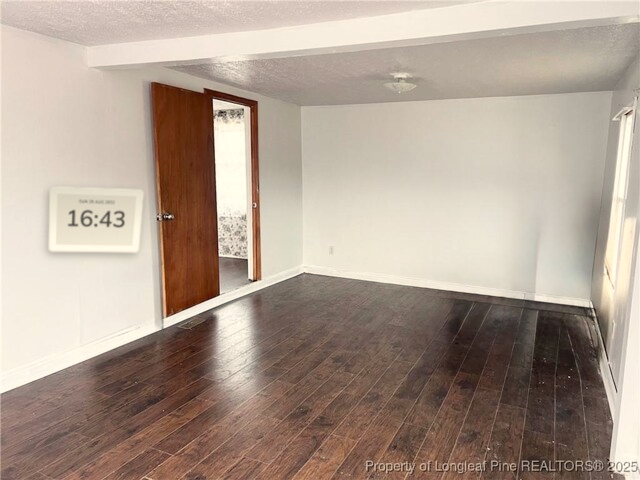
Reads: 16 h 43 min
